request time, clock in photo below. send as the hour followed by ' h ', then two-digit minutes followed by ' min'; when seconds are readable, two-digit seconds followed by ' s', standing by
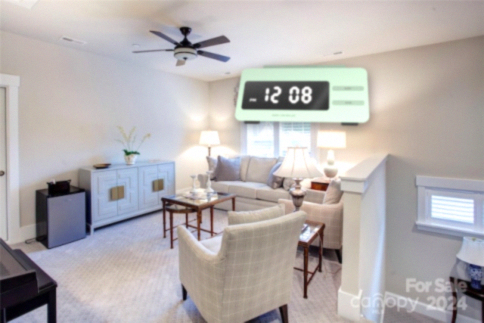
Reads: 12 h 08 min
